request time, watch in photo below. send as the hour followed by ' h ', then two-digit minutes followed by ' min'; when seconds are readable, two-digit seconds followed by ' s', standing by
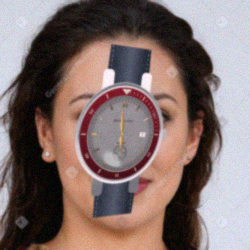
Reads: 5 h 59 min
